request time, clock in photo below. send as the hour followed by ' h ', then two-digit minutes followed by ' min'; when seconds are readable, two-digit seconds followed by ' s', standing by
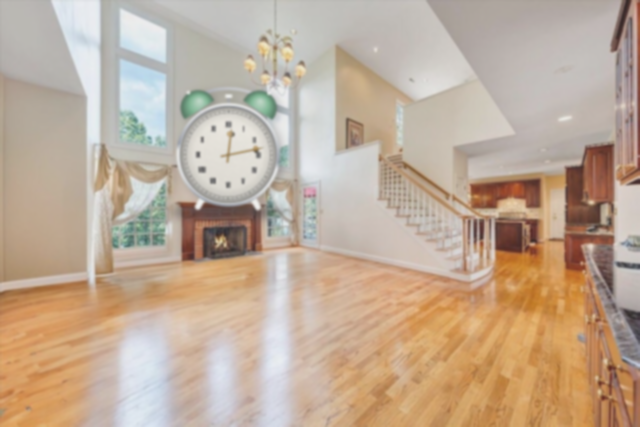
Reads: 12 h 13 min
